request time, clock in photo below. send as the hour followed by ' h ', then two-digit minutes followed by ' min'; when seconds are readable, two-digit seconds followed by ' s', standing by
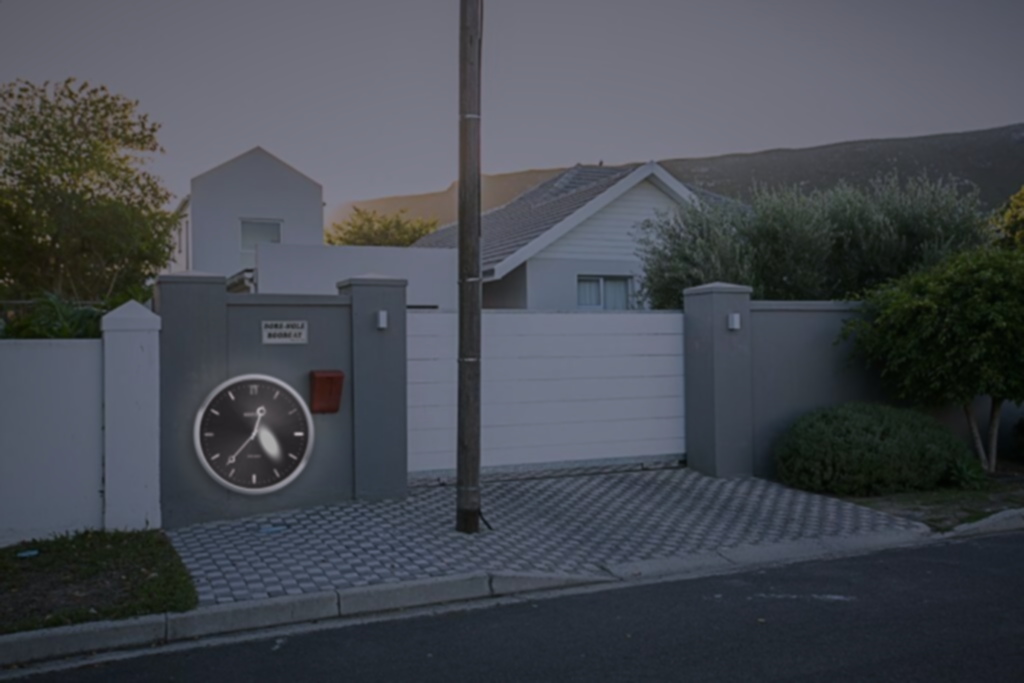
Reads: 12 h 37 min
